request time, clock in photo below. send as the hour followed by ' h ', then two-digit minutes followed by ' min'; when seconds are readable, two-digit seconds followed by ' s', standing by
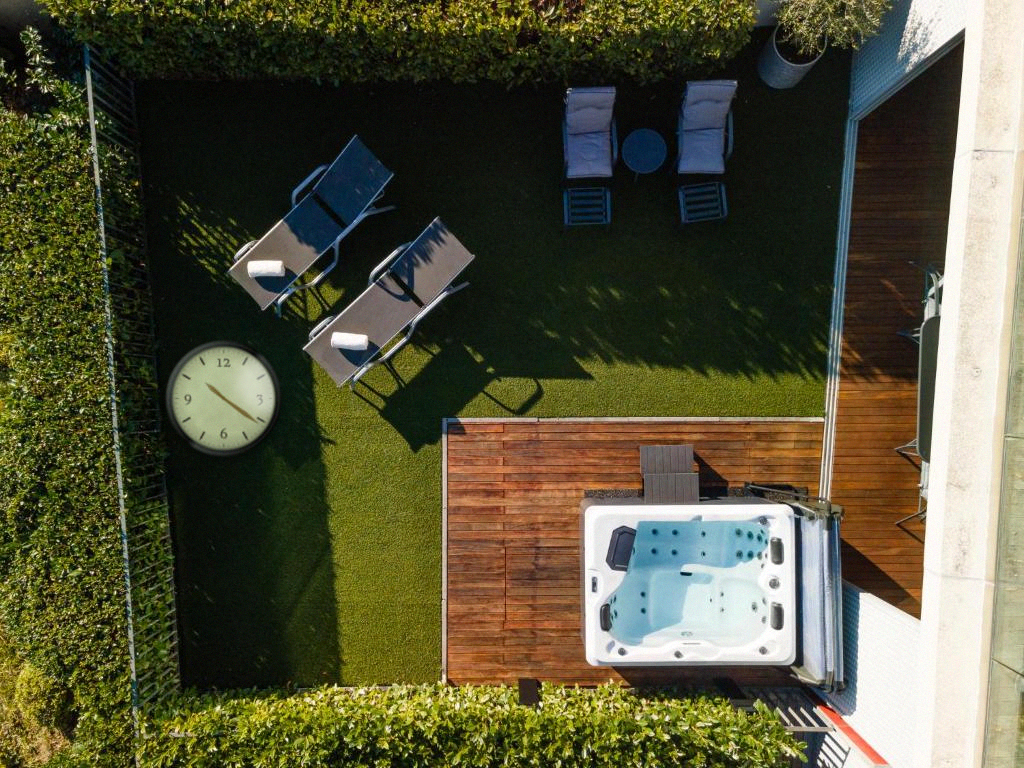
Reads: 10 h 21 min
